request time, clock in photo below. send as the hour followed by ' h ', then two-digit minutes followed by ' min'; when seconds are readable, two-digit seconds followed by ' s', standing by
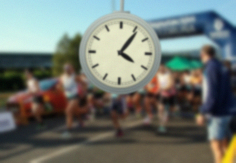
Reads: 4 h 06 min
